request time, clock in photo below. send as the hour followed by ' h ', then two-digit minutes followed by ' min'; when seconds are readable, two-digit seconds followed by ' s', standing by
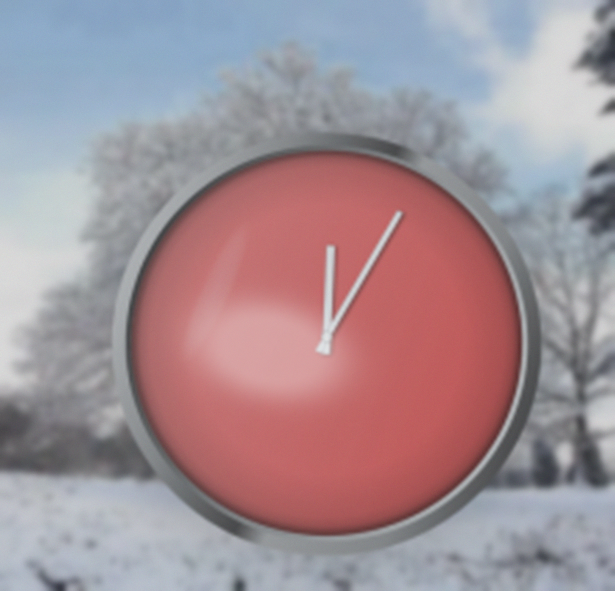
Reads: 12 h 05 min
